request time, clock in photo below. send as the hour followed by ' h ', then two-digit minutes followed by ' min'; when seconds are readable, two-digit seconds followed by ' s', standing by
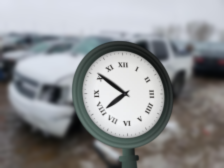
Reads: 7 h 51 min
